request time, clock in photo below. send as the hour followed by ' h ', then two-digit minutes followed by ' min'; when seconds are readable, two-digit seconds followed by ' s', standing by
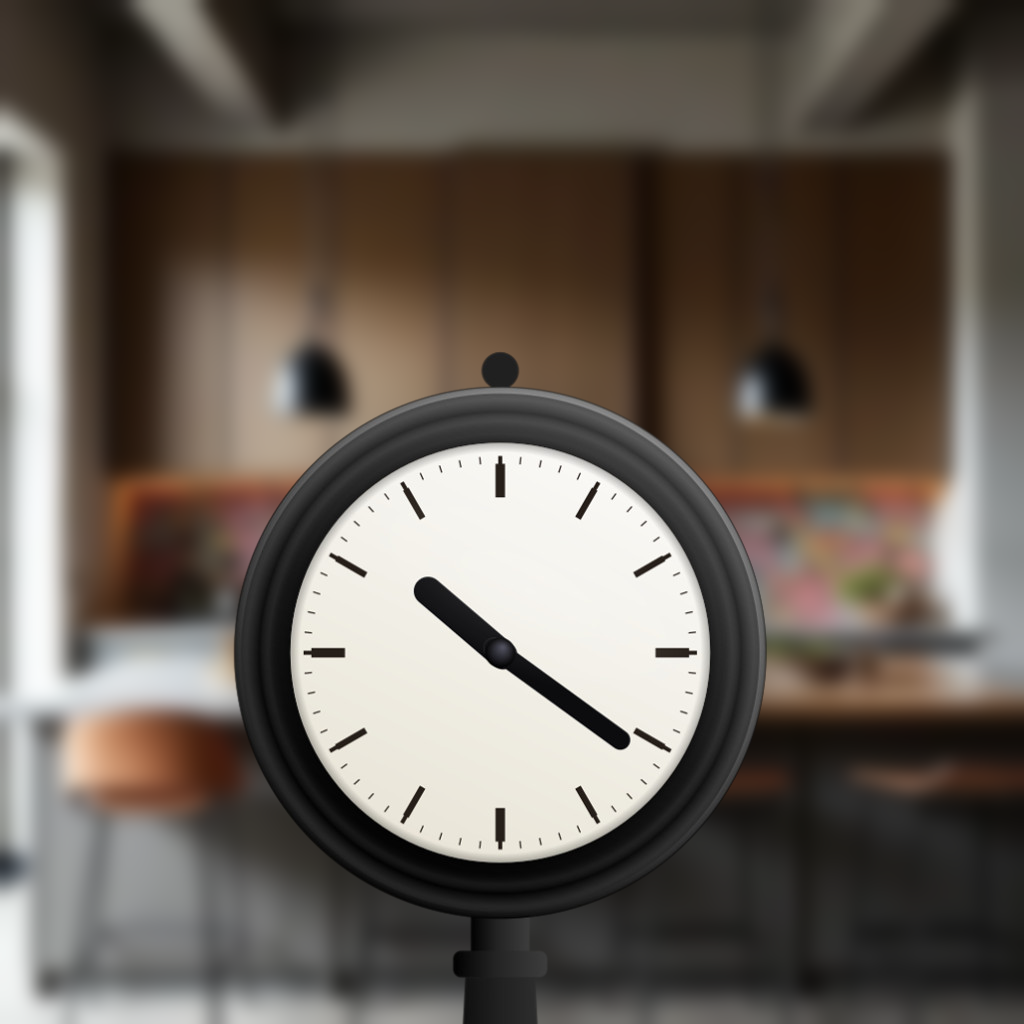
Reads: 10 h 21 min
